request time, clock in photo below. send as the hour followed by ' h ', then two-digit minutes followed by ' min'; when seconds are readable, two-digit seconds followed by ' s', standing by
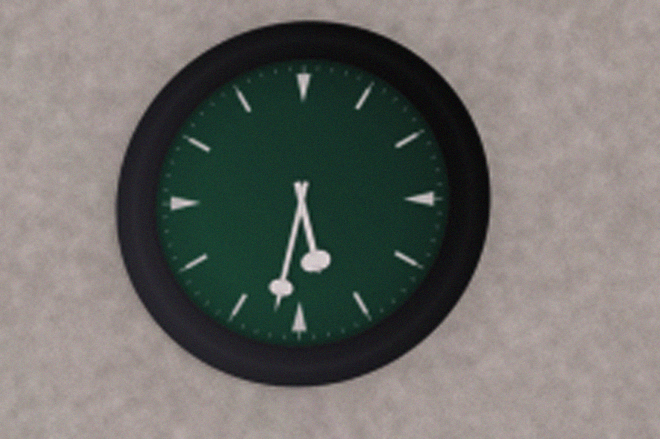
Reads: 5 h 32 min
